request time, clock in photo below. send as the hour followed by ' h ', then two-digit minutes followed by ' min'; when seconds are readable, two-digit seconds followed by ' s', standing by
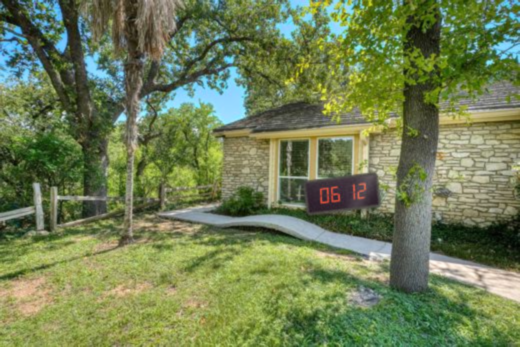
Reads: 6 h 12 min
